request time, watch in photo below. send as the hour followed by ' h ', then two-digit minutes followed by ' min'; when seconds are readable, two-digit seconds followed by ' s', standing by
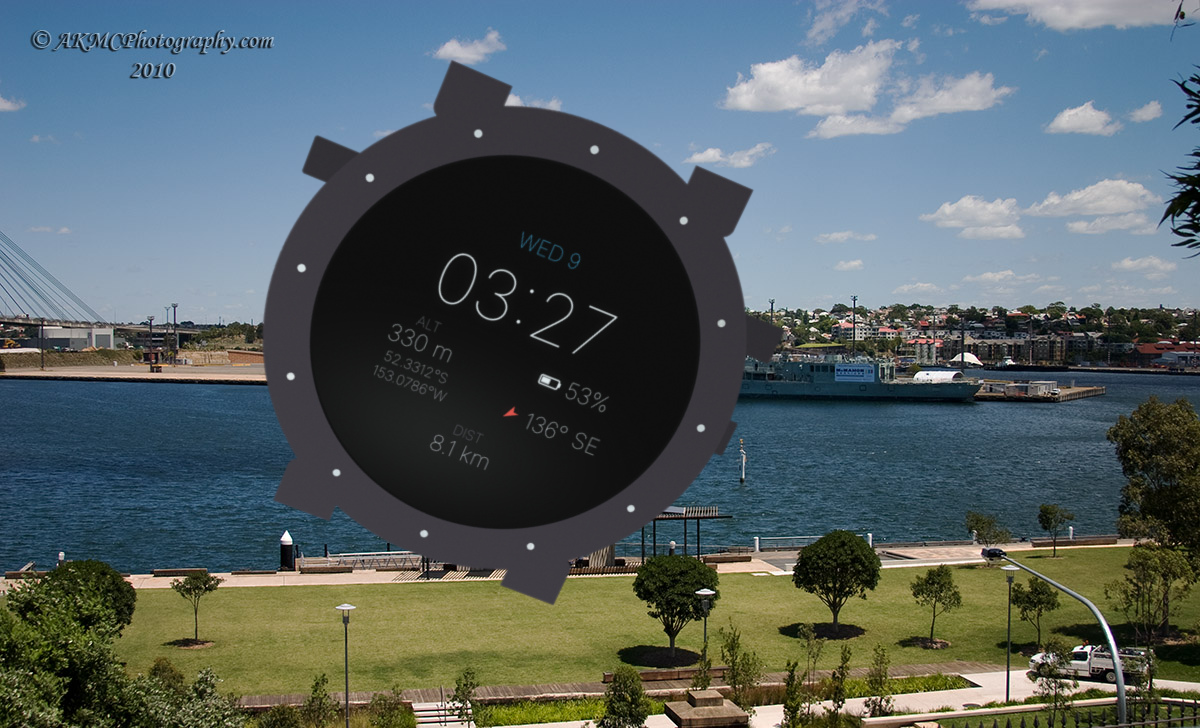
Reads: 3 h 27 min
